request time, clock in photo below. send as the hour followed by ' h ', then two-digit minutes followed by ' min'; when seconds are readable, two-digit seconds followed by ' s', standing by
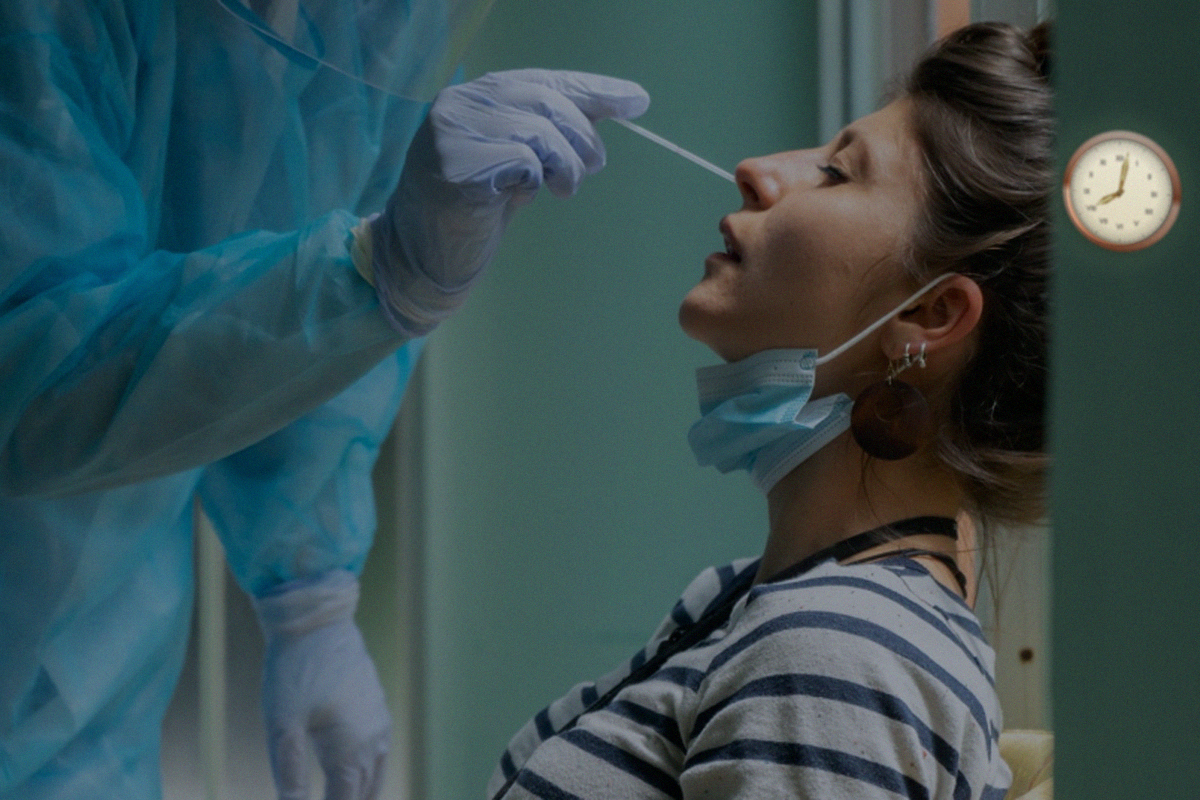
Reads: 8 h 02 min
